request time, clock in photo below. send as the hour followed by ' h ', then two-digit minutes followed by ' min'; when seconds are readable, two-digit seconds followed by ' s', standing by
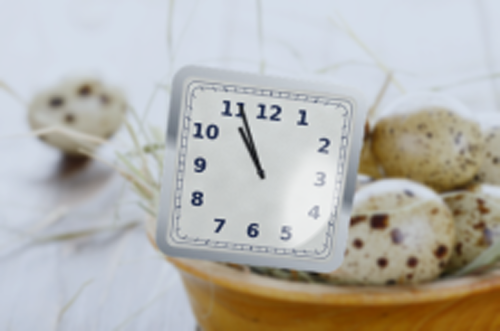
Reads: 10 h 56 min
